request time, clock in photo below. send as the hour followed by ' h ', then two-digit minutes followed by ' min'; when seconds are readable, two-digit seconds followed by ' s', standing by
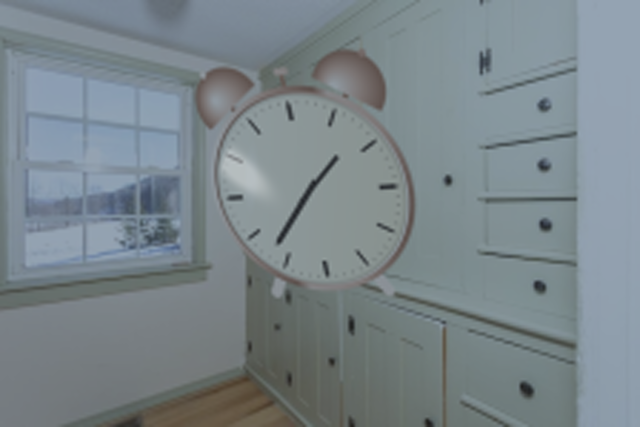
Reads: 1 h 37 min
